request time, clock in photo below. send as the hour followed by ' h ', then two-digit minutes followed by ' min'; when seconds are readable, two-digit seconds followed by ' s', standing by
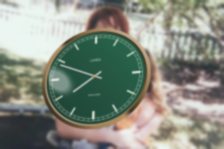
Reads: 7 h 49 min
